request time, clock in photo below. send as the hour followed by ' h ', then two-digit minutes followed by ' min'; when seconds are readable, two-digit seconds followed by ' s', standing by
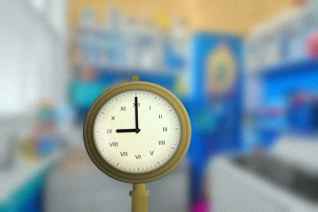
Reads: 9 h 00 min
